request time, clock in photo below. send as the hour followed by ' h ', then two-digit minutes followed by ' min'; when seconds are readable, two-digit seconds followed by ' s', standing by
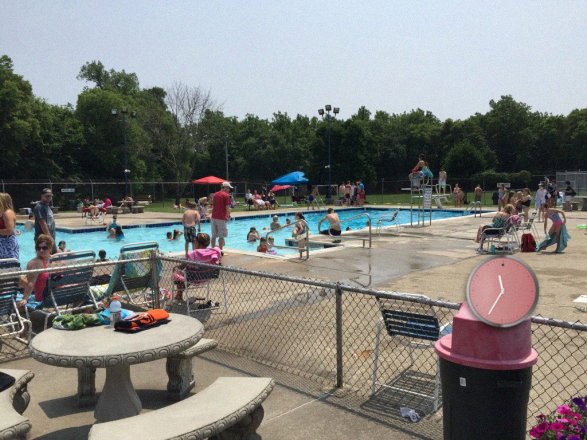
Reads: 11 h 35 min
